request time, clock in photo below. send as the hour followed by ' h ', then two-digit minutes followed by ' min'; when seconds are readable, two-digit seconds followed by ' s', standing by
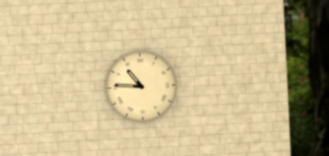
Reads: 10 h 46 min
